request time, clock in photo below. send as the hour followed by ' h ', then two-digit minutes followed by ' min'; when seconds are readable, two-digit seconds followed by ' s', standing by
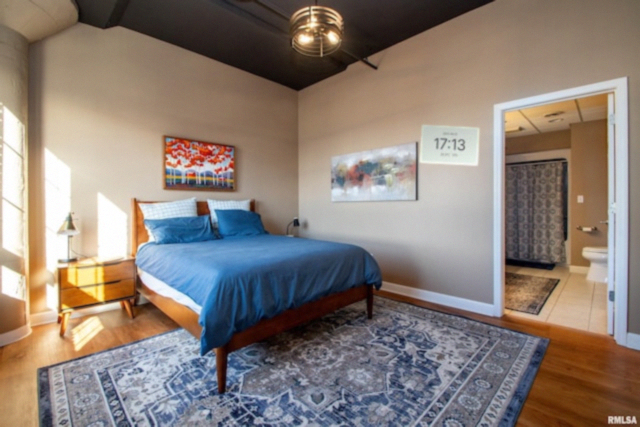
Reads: 17 h 13 min
